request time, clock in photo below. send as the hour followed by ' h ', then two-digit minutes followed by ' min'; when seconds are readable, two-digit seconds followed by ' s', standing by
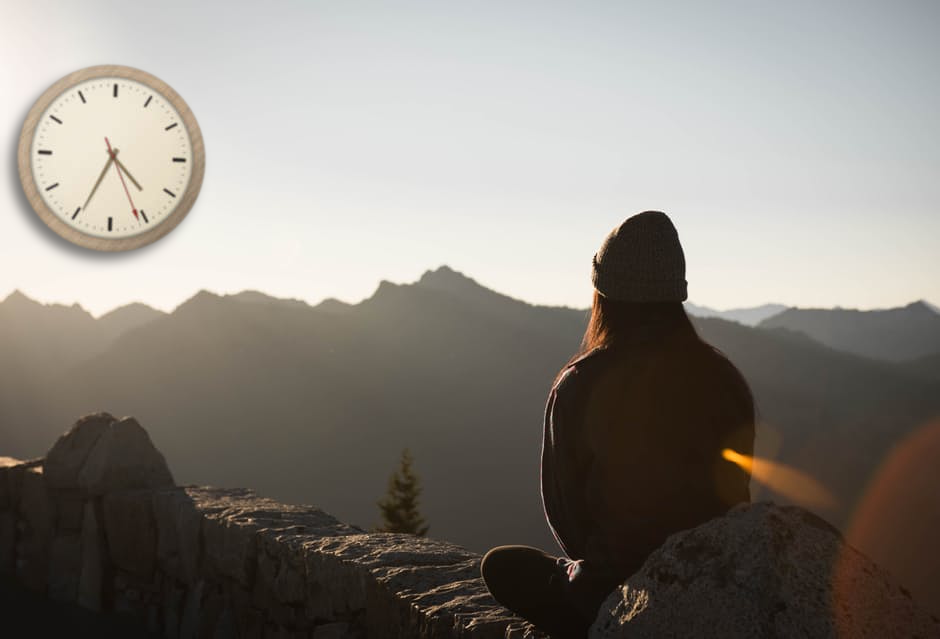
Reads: 4 h 34 min 26 s
